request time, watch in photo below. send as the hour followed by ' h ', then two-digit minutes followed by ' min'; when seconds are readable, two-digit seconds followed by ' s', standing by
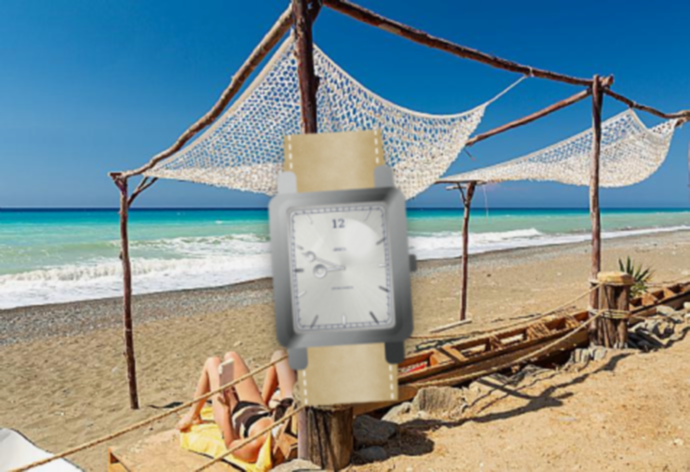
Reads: 8 h 49 min
